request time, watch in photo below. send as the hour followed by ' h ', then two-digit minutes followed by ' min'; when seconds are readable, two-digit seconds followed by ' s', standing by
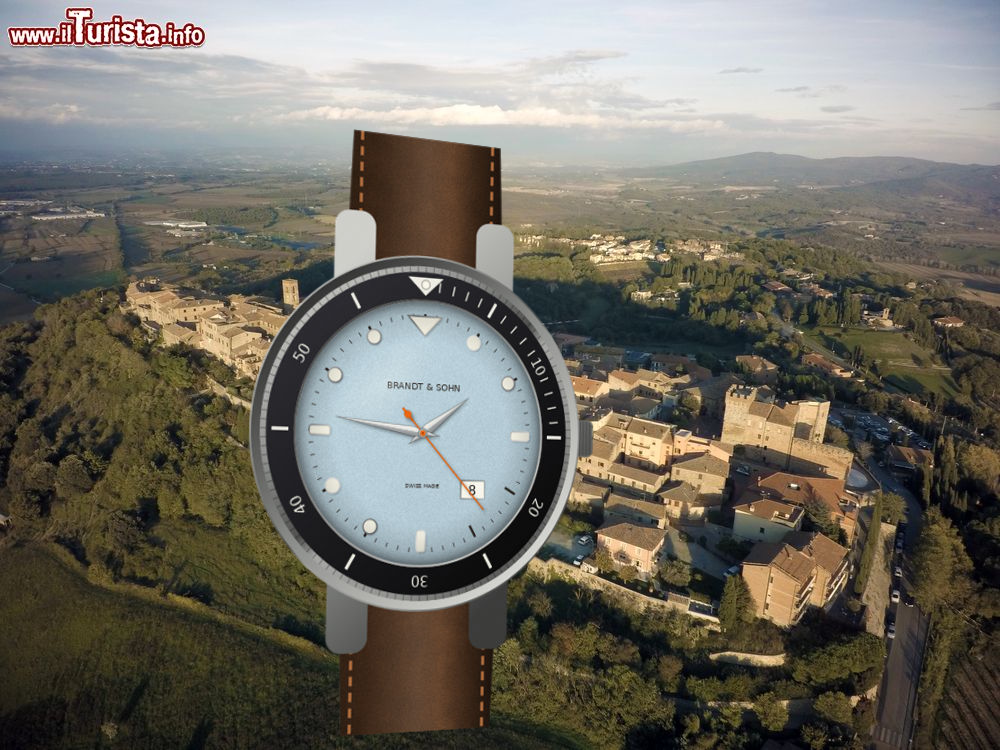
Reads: 1 h 46 min 23 s
